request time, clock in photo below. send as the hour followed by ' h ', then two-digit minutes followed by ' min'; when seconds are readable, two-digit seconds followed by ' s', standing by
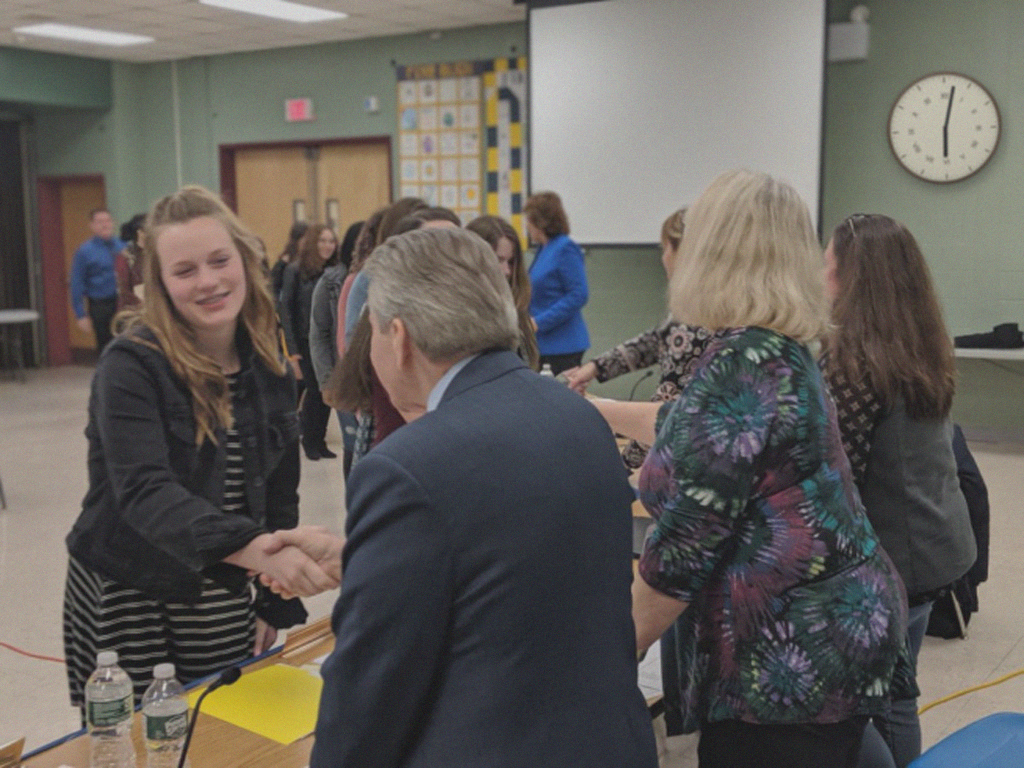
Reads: 6 h 02 min
